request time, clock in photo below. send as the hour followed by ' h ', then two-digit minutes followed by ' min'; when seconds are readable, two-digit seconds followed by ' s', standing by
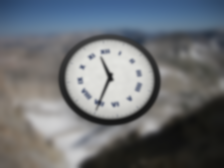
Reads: 11 h 35 min
